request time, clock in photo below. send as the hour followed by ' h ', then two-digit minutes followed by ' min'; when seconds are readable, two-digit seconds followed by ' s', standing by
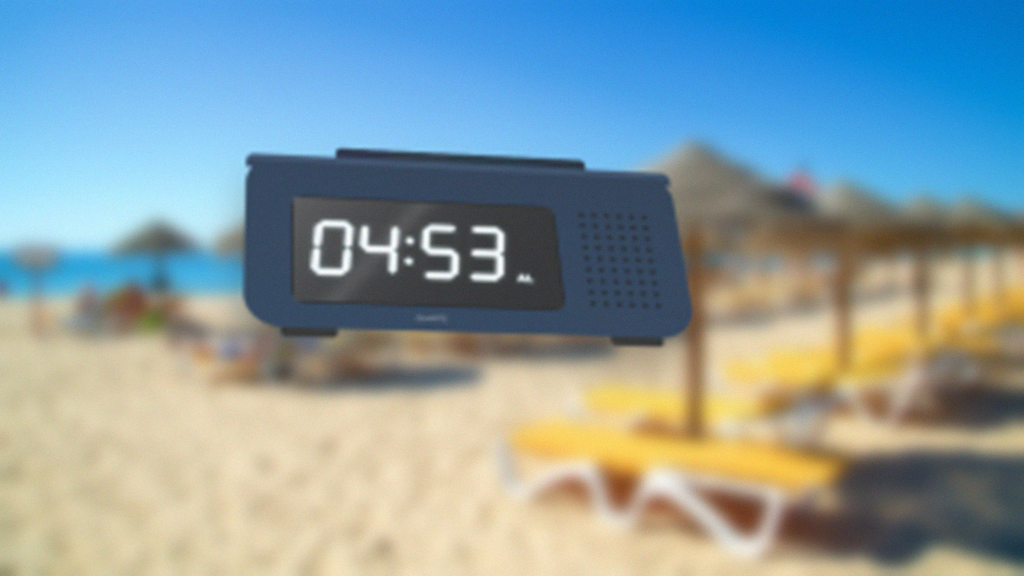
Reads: 4 h 53 min
